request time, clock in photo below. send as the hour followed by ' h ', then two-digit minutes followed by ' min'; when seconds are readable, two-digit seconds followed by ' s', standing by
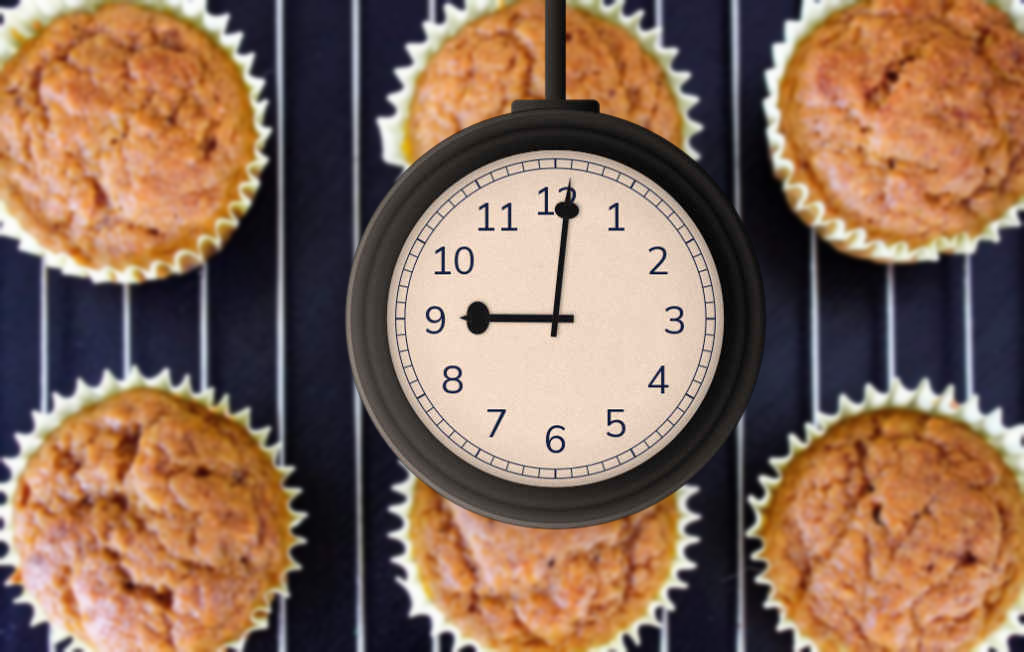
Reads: 9 h 01 min
